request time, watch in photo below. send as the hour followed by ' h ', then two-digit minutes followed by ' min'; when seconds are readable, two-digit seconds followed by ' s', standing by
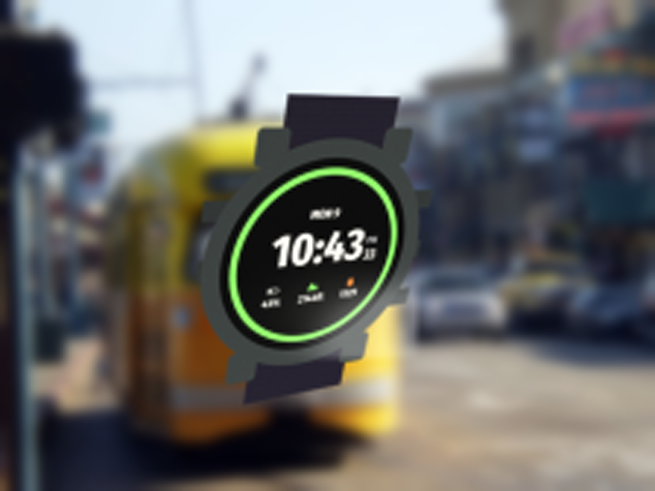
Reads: 10 h 43 min
